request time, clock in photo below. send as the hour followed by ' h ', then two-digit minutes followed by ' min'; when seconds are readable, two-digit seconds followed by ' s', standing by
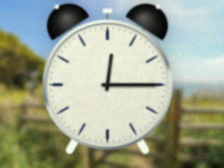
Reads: 12 h 15 min
